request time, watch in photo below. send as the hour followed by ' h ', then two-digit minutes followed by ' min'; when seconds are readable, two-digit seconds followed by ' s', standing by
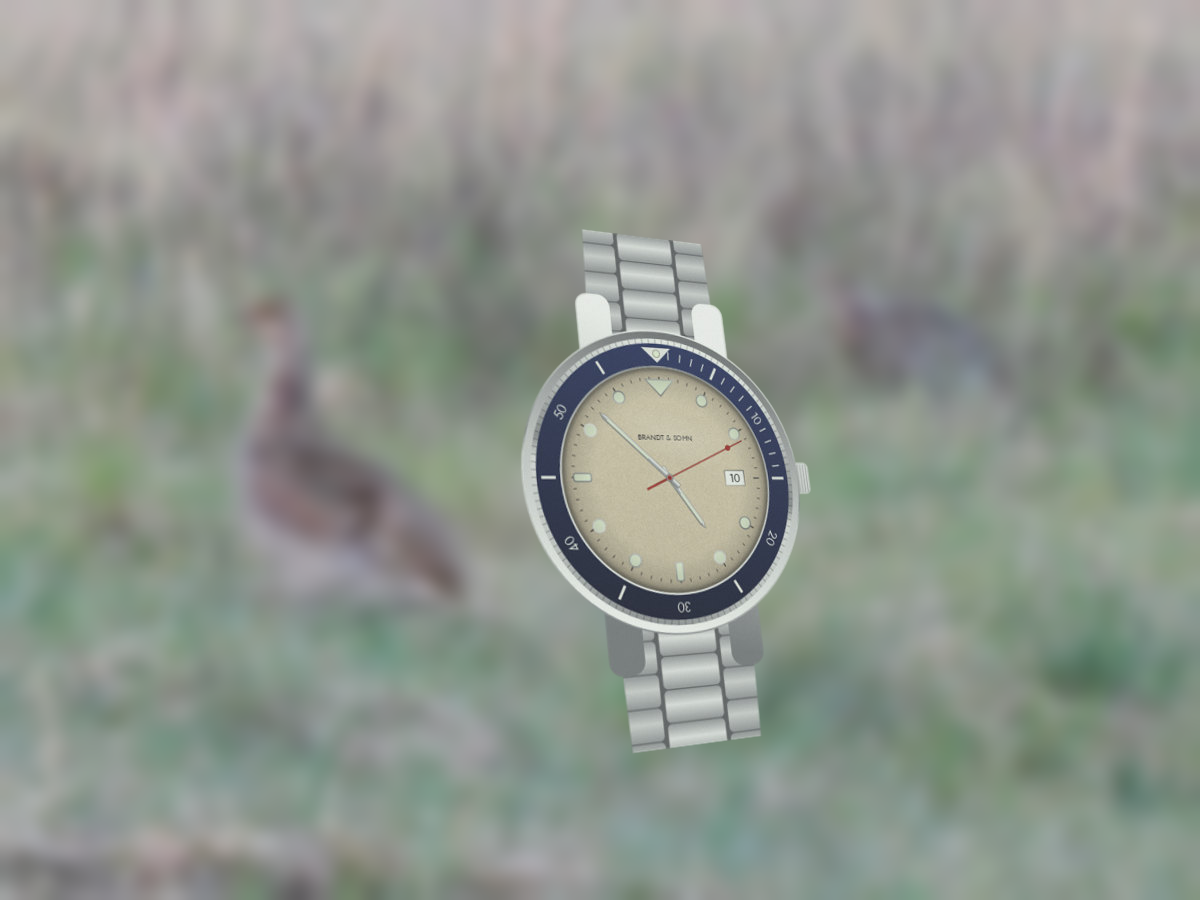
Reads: 4 h 52 min 11 s
